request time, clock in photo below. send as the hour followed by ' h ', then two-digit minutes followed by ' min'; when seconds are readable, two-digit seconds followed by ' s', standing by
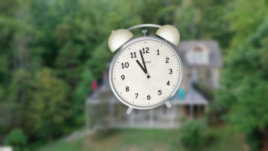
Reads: 10 h 58 min
